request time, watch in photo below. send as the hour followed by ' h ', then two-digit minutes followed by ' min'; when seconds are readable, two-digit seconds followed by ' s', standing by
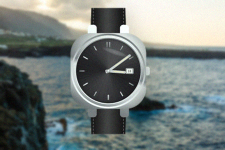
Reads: 3 h 09 min
